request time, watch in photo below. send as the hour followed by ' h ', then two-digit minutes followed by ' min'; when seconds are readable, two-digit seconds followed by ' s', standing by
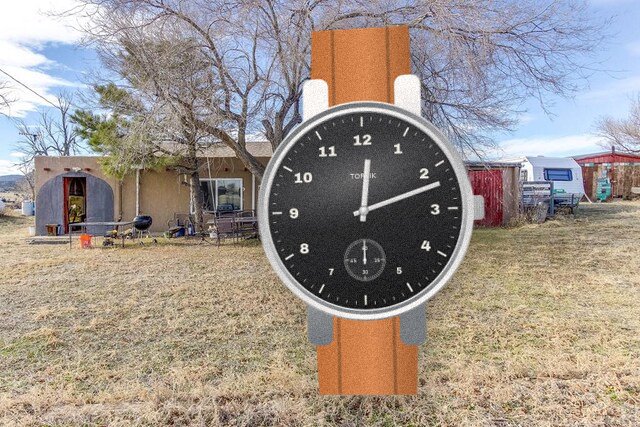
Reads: 12 h 12 min
